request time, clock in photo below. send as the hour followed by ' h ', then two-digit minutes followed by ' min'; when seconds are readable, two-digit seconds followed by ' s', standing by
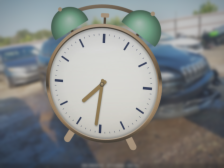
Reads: 7 h 31 min
